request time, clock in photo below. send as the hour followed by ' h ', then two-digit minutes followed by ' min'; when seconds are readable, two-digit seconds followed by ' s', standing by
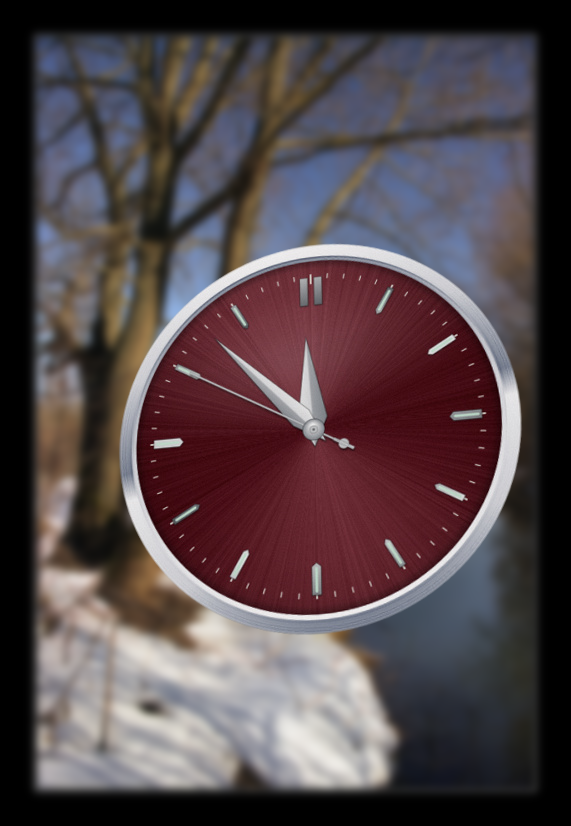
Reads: 11 h 52 min 50 s
